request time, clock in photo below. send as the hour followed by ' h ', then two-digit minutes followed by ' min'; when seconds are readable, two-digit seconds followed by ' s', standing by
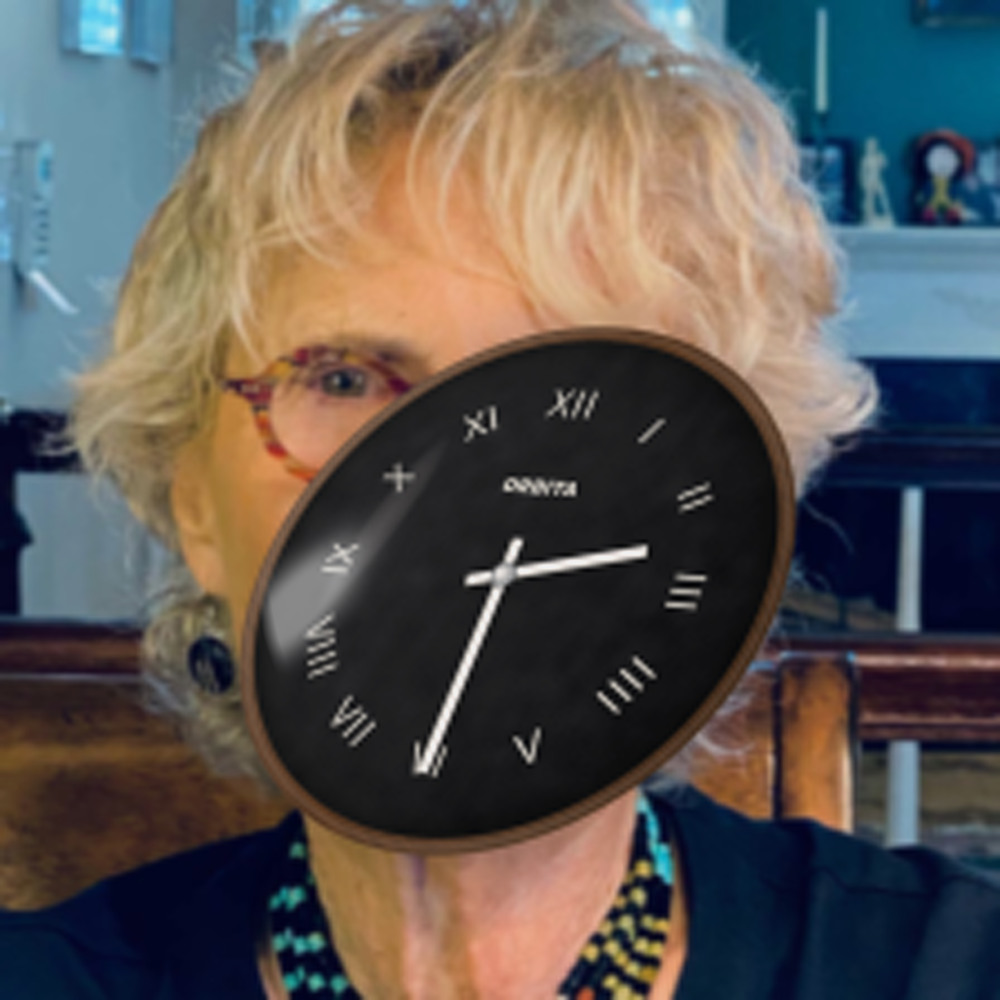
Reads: 2 h 30 min
